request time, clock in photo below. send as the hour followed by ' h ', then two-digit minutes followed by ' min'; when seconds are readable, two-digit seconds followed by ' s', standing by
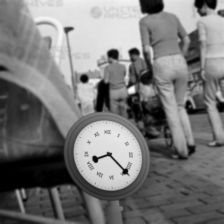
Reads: 8 h 23 min
